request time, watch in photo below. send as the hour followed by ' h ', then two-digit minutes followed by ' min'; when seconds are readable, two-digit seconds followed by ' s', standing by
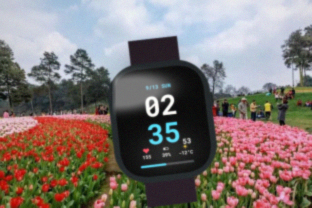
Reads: 2 h 35 min
